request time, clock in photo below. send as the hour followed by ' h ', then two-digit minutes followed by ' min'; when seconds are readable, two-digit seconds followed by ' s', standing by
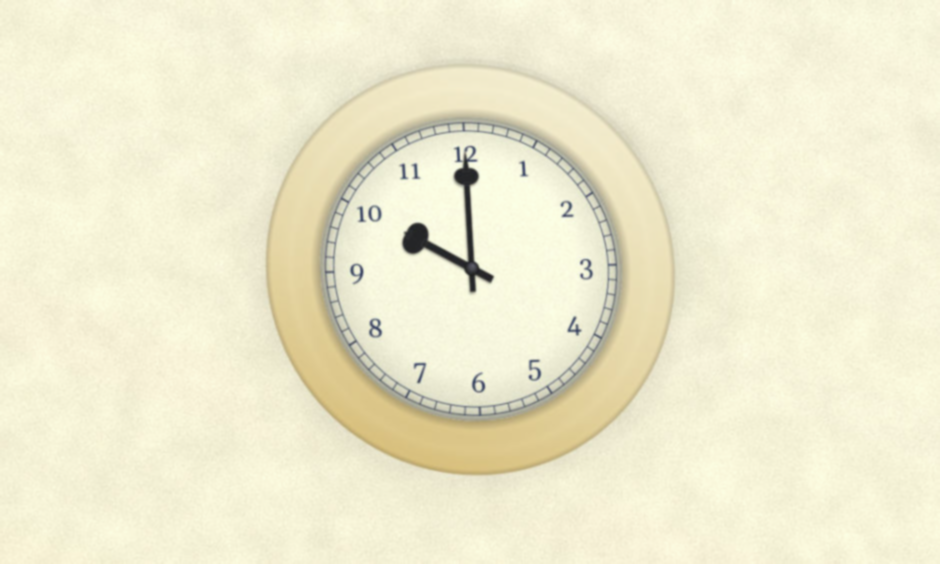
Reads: 10 h 00 min
